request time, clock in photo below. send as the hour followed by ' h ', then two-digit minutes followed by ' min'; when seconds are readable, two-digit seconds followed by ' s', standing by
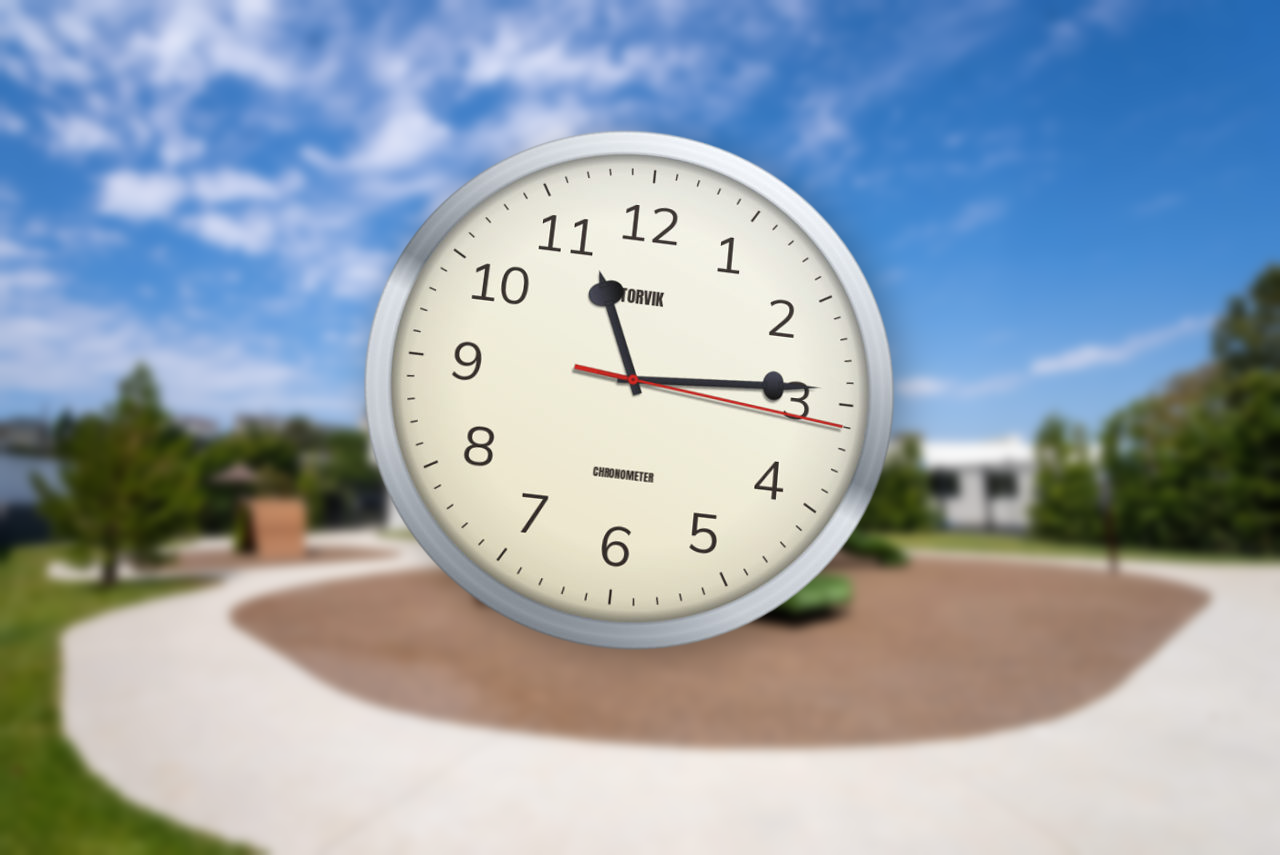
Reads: 11 h 14 min 16 s
